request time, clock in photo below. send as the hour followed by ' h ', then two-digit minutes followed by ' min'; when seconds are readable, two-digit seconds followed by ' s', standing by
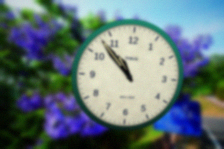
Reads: 10 h 53 min
